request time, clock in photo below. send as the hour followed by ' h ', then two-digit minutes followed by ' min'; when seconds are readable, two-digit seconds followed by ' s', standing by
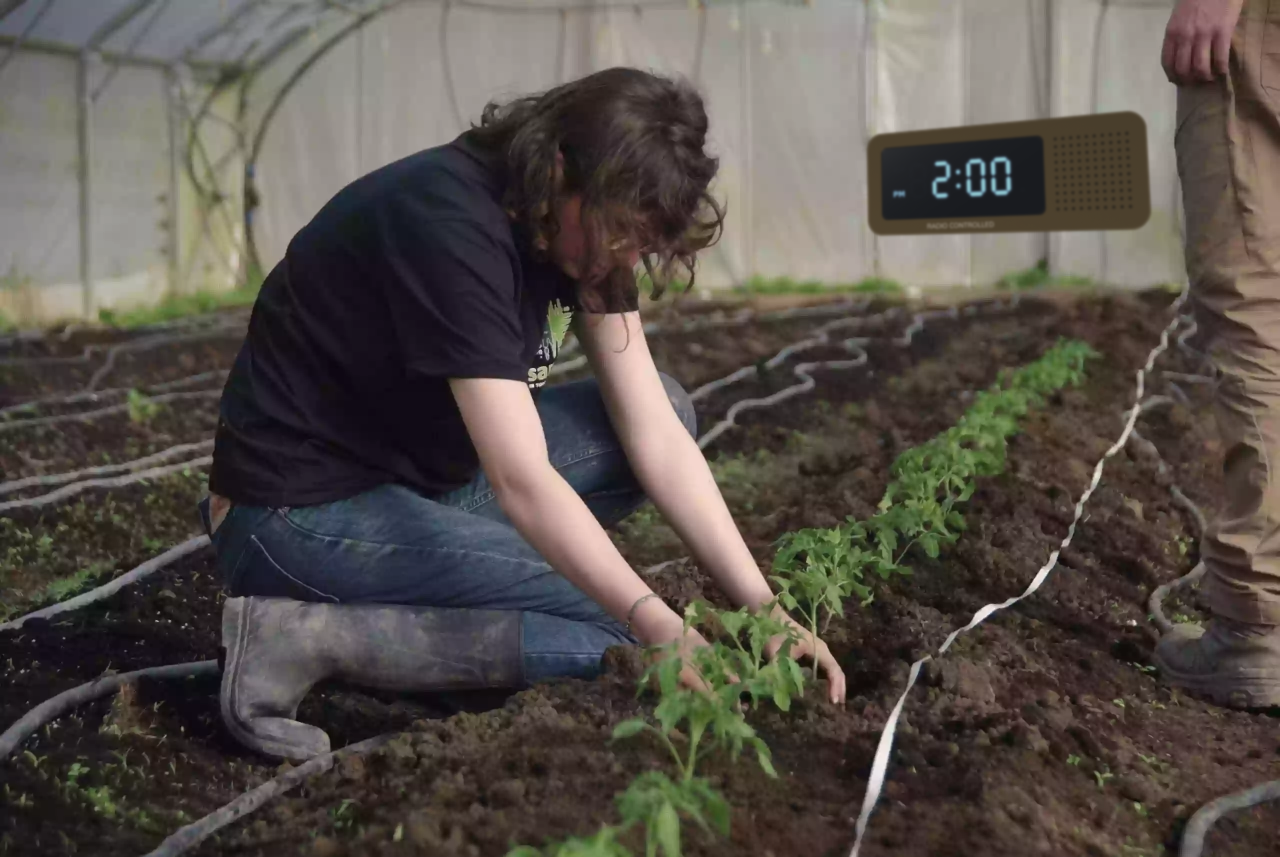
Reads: 2 h 00 min
